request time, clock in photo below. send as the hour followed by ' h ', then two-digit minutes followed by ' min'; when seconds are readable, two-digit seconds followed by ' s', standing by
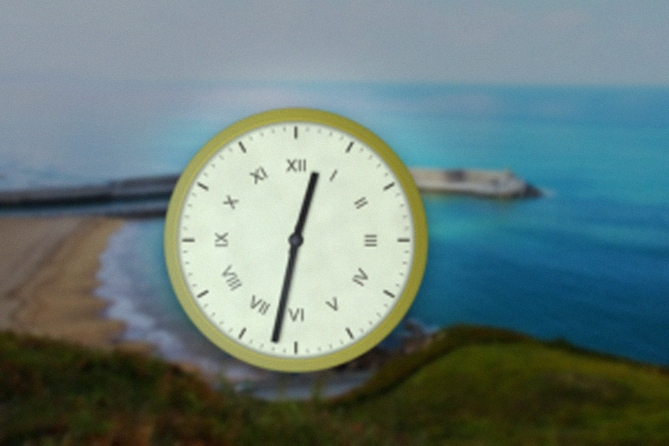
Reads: 12 h 32 min
